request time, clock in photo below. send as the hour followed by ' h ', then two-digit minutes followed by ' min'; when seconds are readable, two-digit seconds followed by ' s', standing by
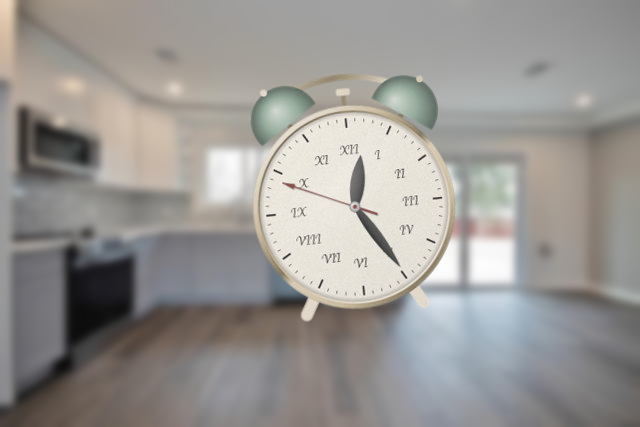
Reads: 12 h 24 min 49 s
